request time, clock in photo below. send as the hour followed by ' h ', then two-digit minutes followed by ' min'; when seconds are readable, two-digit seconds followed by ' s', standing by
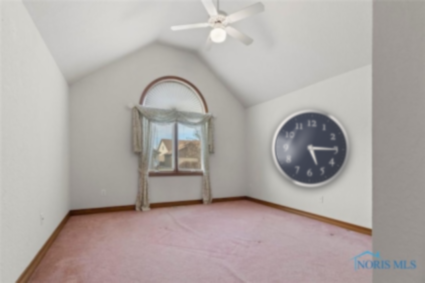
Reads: 5 h 15 min
